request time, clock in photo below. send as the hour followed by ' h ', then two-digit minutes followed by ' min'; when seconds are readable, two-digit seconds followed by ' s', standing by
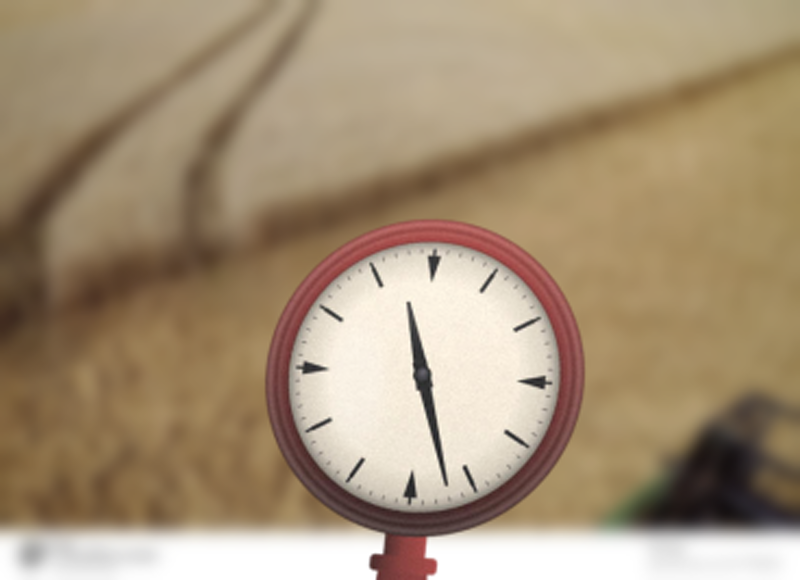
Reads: 11 h 27 min
